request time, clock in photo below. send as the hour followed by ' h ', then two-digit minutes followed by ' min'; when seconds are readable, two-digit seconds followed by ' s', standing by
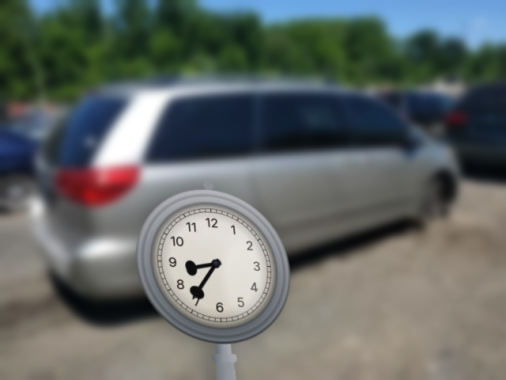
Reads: 8 h 36 min
